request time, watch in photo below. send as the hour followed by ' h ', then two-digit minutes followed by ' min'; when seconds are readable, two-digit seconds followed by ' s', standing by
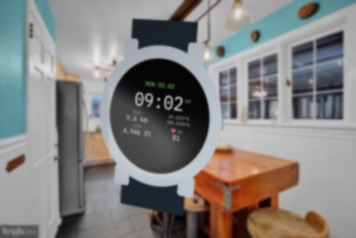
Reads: 9 h 02 min
